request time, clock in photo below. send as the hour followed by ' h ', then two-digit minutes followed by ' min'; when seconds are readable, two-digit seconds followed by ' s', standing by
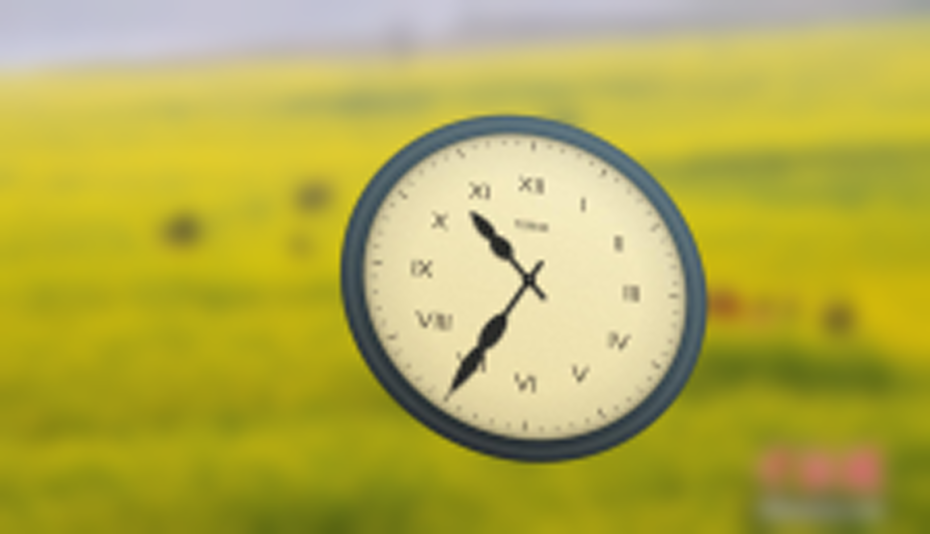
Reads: 10 h 35 min
